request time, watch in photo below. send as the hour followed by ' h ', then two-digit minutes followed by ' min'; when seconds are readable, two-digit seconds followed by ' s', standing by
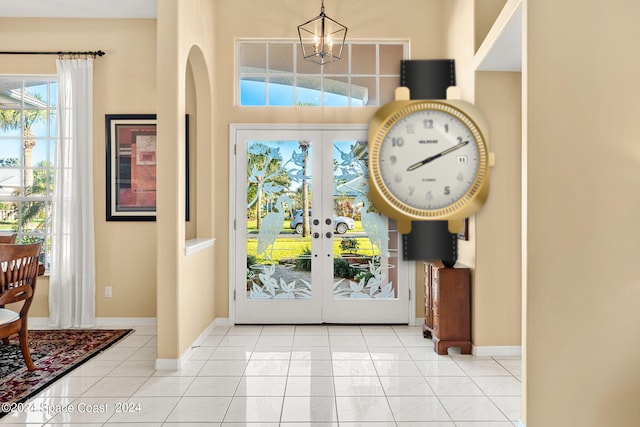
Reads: 8 h 11 min
